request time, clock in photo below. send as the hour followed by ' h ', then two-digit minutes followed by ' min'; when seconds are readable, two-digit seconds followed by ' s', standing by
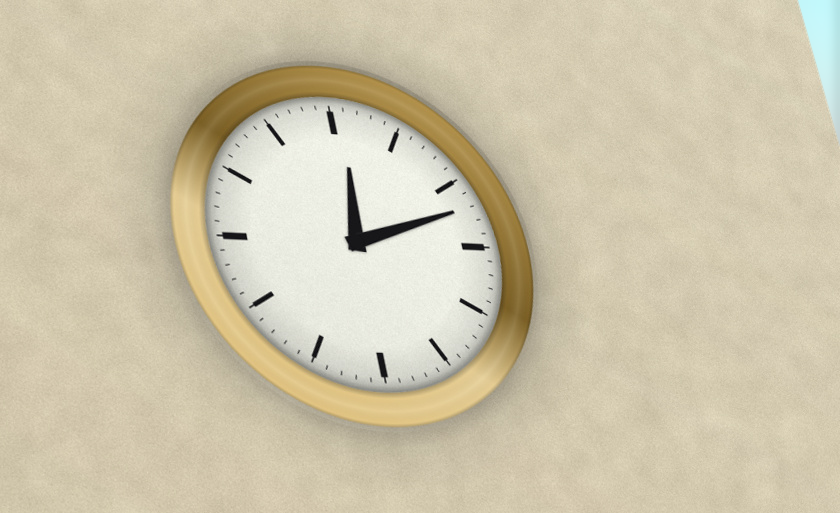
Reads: 12 h 12 min
